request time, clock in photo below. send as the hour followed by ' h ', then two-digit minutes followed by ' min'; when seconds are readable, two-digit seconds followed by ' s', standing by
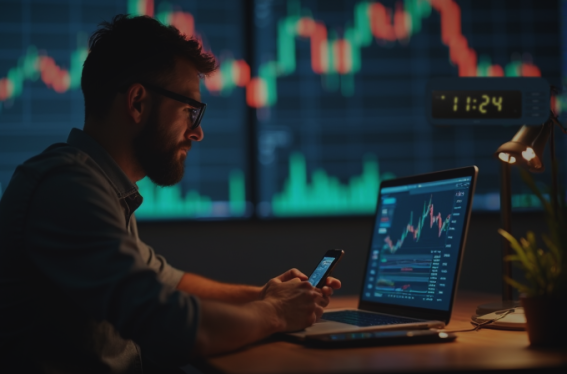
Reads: 11 h 24 min
